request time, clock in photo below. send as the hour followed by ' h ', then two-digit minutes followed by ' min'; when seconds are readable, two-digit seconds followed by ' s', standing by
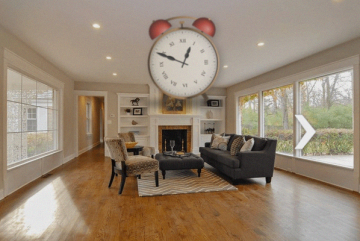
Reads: 12 h 49 min
